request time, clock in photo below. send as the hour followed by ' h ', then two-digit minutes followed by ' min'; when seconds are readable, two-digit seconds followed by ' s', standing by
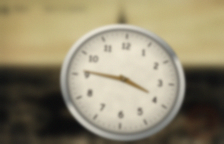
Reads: 3 h 46 min
